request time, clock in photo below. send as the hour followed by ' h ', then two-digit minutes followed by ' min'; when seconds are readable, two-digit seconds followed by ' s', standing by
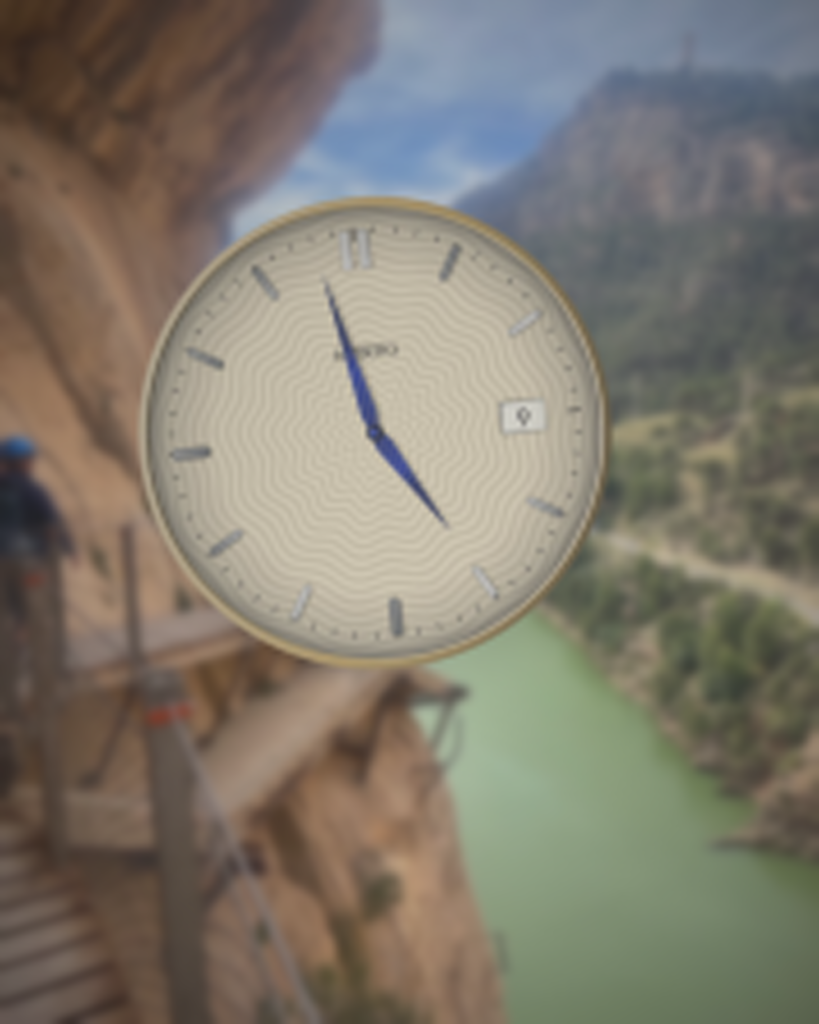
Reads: 4 h 58 min
